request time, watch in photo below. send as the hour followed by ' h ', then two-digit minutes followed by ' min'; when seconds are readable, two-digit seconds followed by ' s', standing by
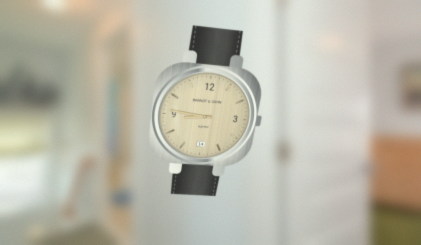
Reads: 8 h 46 min
